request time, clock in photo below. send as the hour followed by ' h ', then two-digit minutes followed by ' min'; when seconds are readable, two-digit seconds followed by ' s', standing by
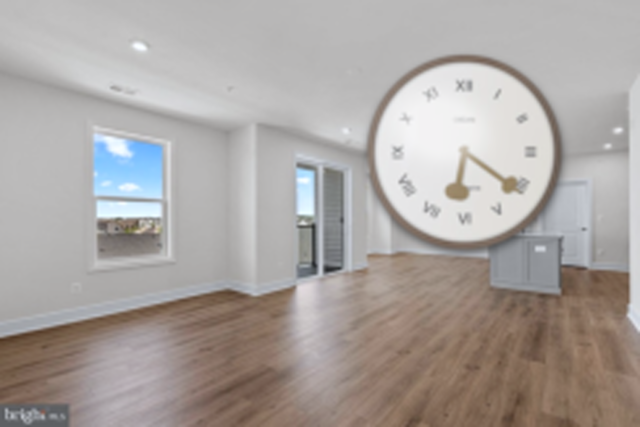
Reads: 6 h 21 min
